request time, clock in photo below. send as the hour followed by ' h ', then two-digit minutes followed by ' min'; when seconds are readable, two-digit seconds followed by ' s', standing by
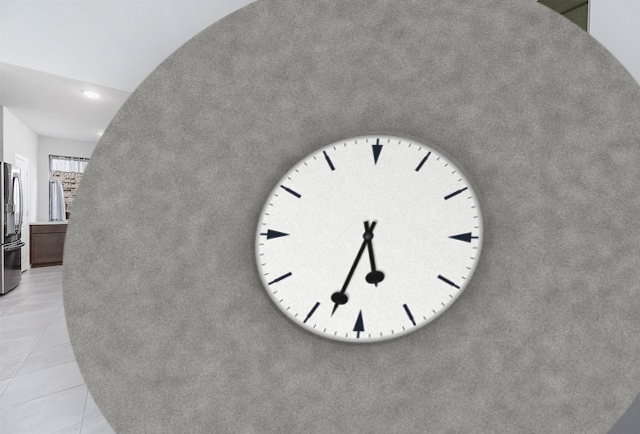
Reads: 5 h 33 min
